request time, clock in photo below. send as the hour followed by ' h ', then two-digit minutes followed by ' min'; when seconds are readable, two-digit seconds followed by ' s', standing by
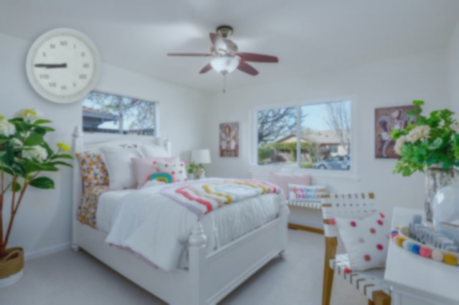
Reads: 8 h 45 min
